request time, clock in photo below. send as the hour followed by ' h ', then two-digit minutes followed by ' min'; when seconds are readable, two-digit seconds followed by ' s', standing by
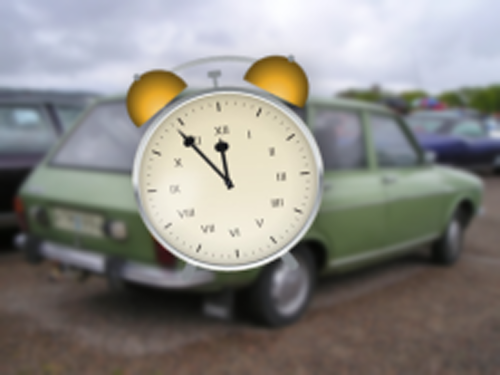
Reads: 11 h 54 min
